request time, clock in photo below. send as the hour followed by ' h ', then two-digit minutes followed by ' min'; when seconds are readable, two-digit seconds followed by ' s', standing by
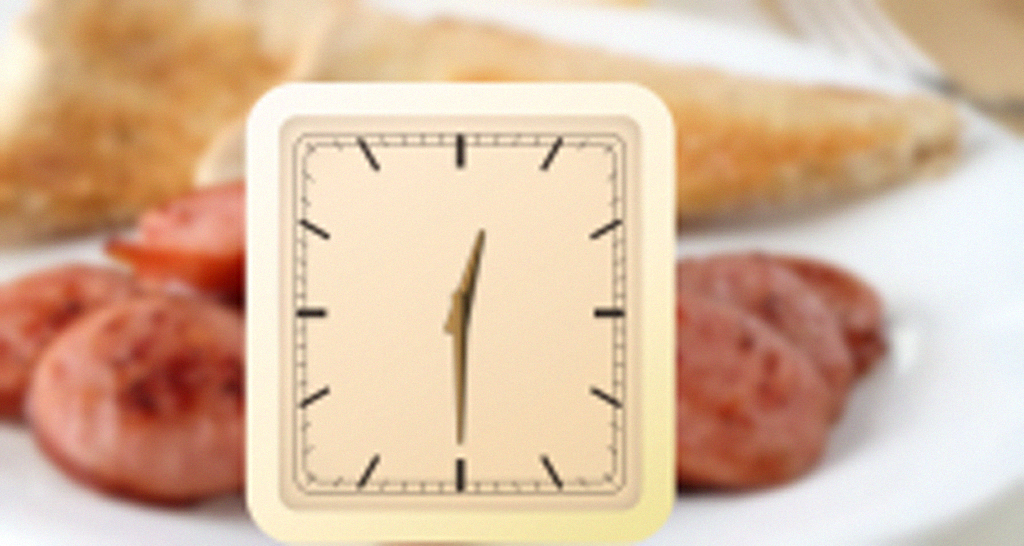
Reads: 12 h 30 min
